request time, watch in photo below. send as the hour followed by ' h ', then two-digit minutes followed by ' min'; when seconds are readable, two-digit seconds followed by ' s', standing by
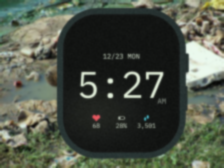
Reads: 5 h 27 min
